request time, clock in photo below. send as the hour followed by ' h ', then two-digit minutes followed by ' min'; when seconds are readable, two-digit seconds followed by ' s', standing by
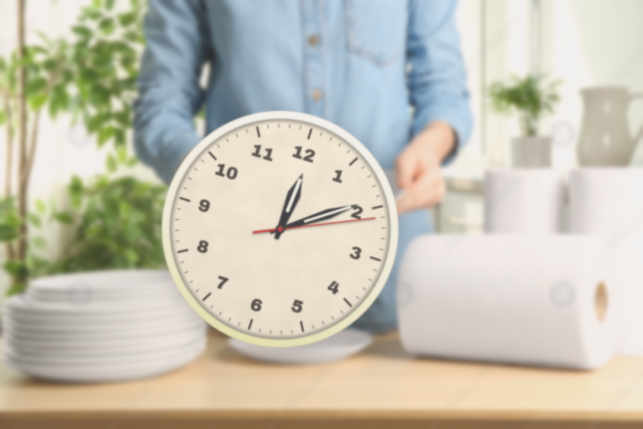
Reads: 12 h 09 min 11 s
